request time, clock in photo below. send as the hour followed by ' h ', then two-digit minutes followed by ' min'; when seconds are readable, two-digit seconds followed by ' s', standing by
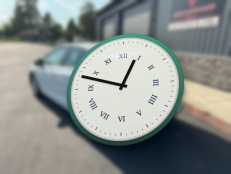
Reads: 12 h 48 min
